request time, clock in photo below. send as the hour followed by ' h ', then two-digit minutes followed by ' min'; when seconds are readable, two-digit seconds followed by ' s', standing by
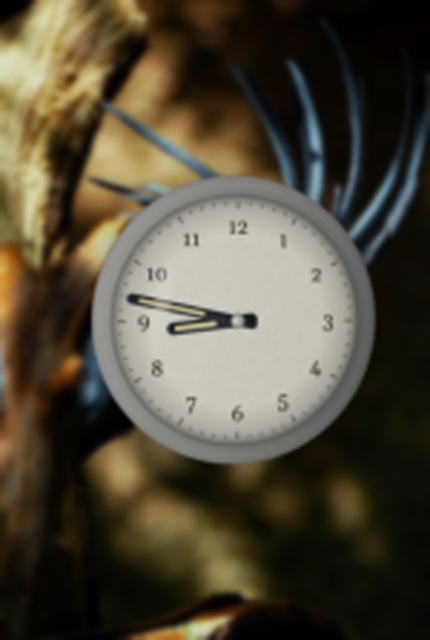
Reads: 8 h 47 min
